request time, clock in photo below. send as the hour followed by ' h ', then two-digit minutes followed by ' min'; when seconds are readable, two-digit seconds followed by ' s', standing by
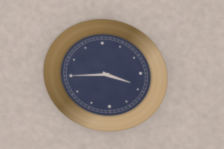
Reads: 3 h 45 min
